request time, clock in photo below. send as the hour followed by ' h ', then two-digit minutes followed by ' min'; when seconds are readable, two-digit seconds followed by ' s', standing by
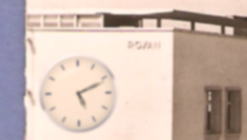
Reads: 5 h 11 min
